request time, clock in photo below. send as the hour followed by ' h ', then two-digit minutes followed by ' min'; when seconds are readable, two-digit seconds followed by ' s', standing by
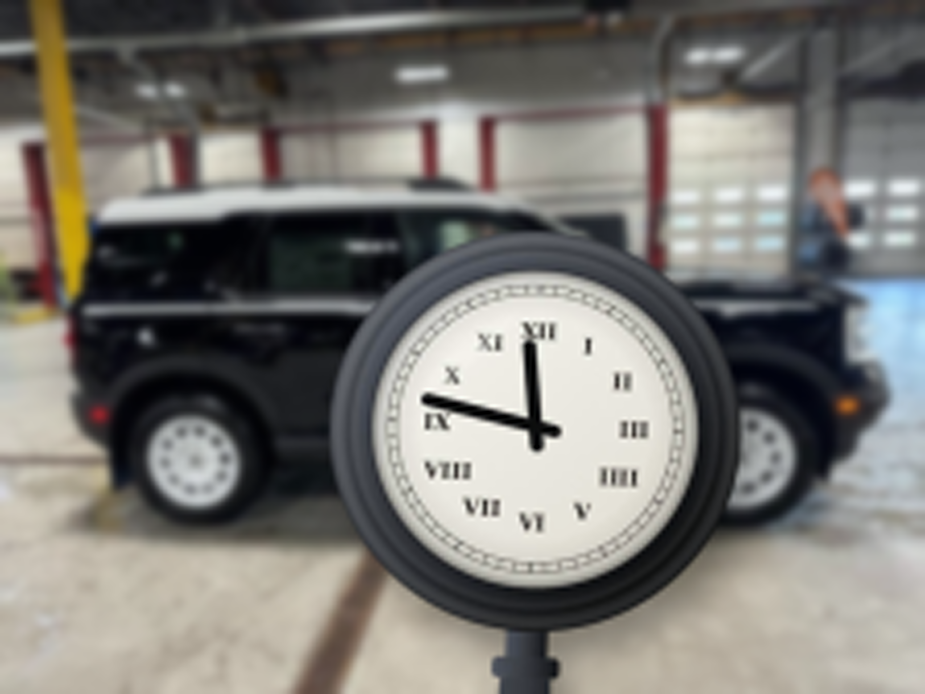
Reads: 11 h 47 min
